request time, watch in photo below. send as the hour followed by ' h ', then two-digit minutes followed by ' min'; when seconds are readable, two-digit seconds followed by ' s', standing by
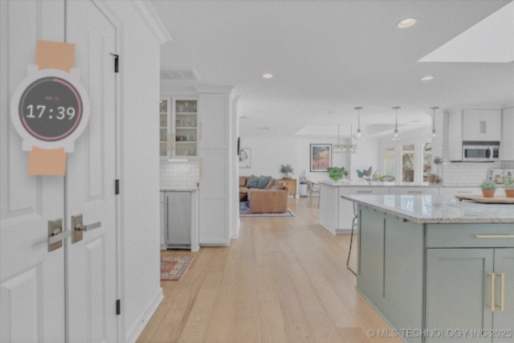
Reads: 17 h 39 min
